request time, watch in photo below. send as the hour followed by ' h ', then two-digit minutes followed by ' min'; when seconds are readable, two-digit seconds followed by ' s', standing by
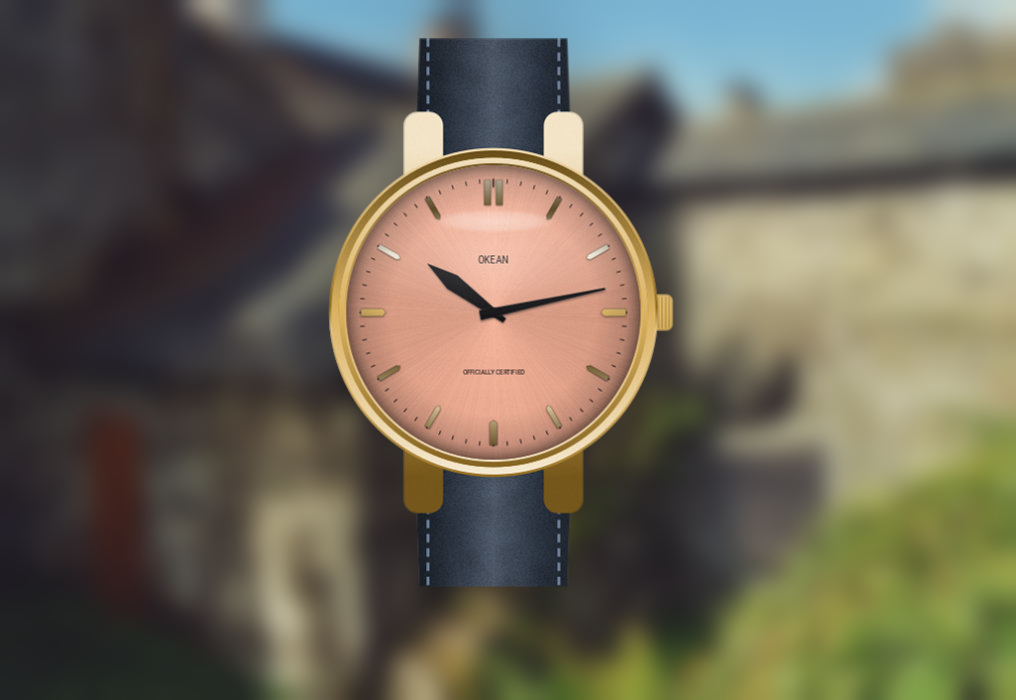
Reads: 10 h 13 min
